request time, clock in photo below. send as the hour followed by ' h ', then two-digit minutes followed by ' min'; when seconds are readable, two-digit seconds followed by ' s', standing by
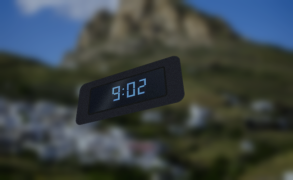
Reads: 9 h 02 min
